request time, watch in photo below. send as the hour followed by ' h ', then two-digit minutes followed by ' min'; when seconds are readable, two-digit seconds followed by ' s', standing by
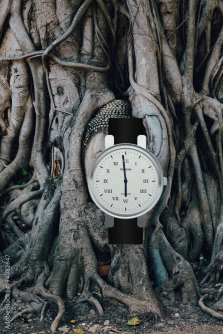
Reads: 5 h 59 min
